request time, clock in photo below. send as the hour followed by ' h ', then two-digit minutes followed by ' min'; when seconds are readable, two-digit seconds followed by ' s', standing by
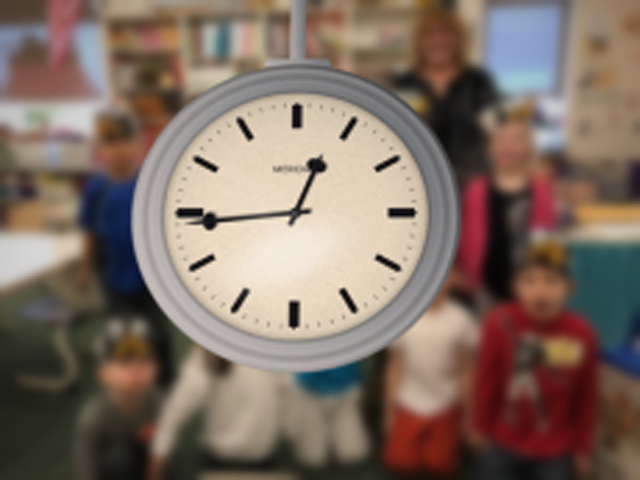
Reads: 12 h 44 min
